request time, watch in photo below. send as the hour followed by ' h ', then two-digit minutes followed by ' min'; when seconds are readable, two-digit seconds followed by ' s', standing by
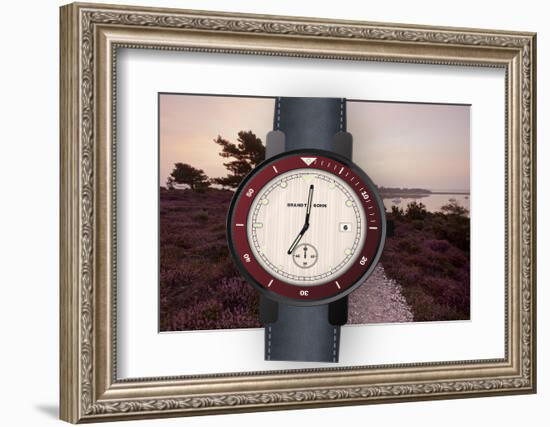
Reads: 7 h 01 min
